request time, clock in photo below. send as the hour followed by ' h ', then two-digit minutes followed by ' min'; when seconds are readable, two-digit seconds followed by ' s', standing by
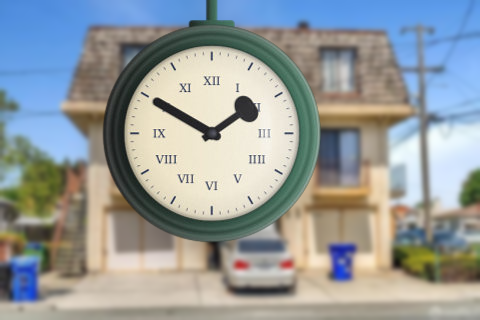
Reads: 1 h 50 min
